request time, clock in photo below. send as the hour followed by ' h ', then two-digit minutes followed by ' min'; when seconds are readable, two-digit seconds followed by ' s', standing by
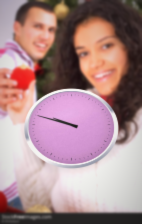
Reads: 9 h 48 min
